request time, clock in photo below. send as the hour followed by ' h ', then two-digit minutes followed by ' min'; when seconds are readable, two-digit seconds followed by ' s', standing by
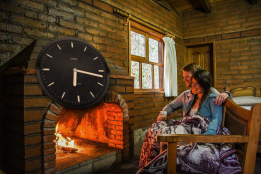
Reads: 6 h 17 min
